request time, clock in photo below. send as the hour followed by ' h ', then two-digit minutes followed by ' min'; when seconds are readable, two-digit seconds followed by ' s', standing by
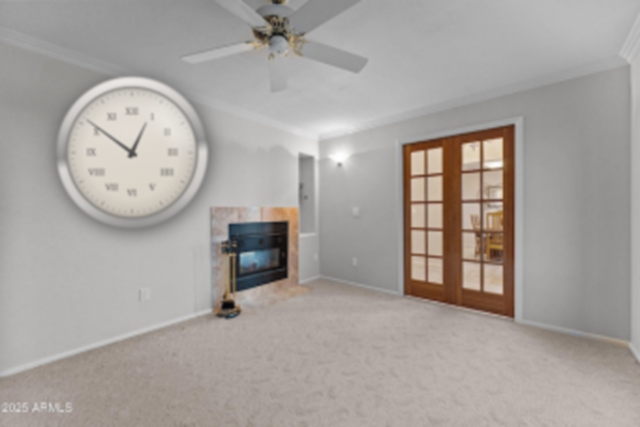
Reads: 12 h 51 min
